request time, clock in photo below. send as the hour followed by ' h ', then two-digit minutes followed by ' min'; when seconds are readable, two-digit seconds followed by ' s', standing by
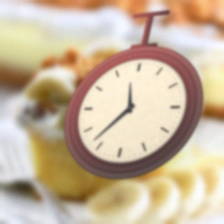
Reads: 11 h 37 min
